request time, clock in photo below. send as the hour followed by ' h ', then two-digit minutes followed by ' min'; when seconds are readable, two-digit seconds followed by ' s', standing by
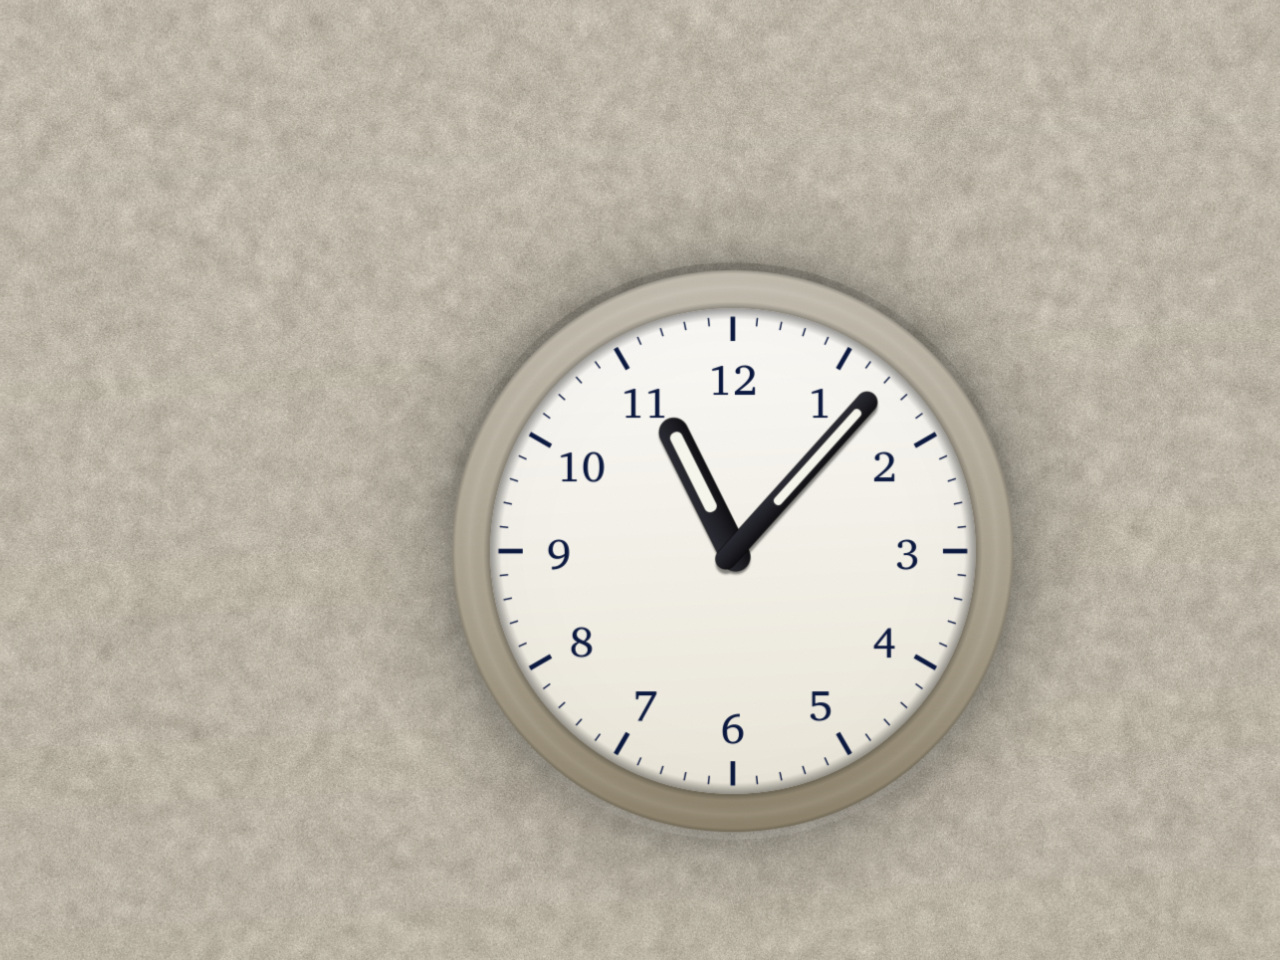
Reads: 11 h 07 min
